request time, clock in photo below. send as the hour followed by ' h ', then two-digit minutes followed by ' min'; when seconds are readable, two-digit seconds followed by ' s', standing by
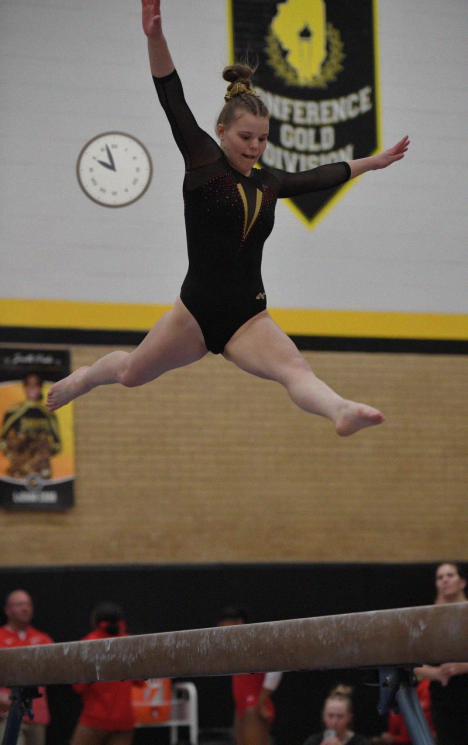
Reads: 9 h 57 min
